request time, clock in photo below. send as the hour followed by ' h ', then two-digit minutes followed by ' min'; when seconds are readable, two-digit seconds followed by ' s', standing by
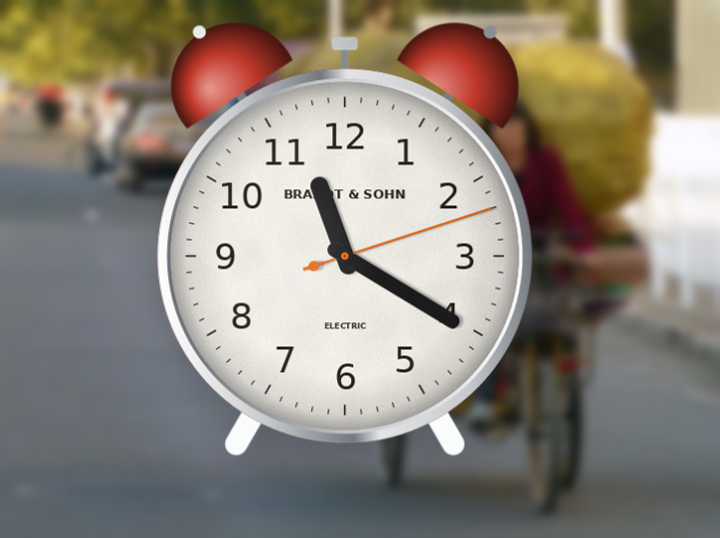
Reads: 11 h 20 min 12 s
